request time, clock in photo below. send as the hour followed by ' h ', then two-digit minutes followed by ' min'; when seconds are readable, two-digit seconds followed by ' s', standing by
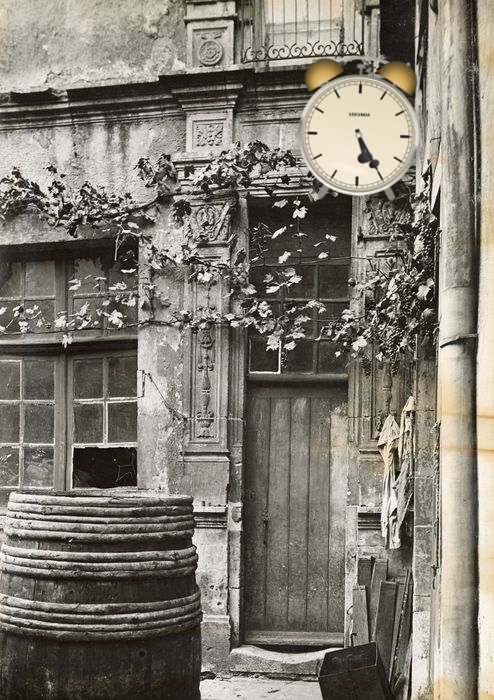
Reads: 5 h 25 min
